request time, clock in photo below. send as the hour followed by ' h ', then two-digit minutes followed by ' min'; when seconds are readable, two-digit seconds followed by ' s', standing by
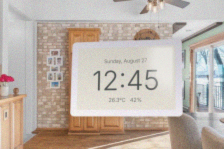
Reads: 12 h 45 min
